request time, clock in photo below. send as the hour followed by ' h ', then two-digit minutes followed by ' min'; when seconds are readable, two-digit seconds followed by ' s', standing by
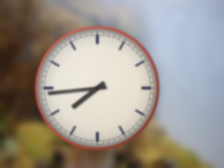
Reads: 7 h 44 min
